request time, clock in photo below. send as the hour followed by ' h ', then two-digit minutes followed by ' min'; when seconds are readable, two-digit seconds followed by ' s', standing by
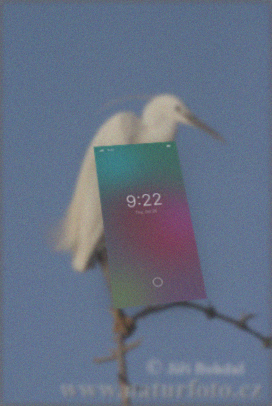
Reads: 9 h 22 min
